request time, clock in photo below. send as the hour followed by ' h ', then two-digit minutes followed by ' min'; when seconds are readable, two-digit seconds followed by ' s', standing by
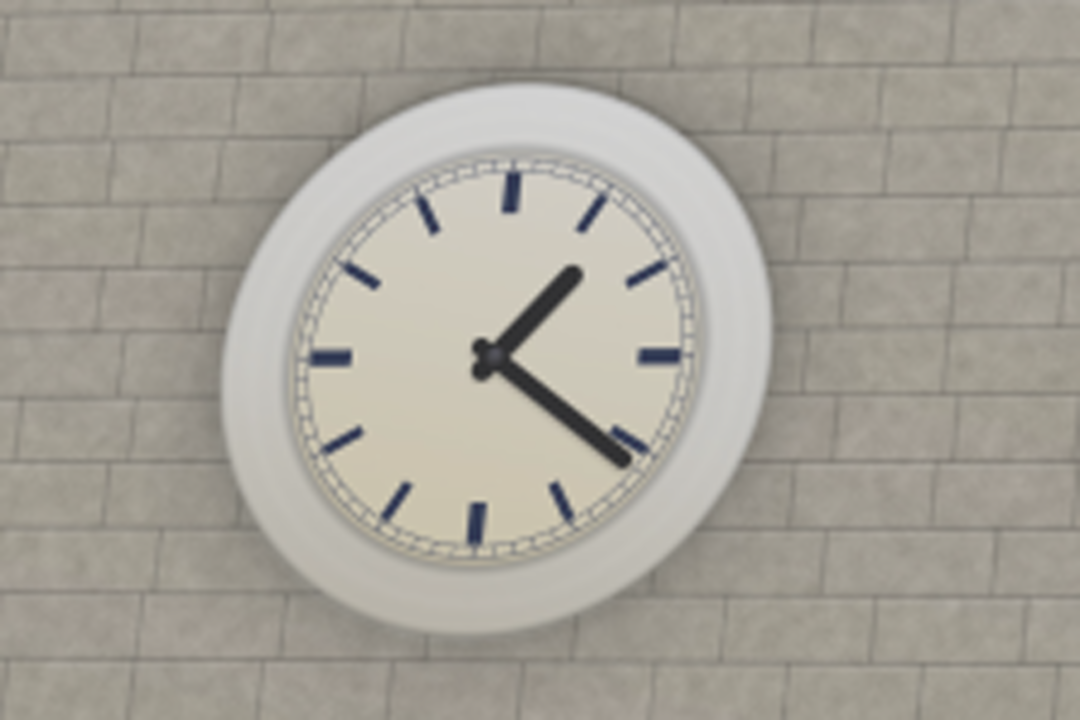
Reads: 1 h 21 min
